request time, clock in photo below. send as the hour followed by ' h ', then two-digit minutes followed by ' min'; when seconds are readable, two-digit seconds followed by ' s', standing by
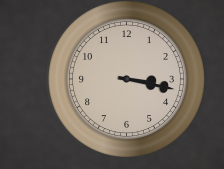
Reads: 3 h 17 min
